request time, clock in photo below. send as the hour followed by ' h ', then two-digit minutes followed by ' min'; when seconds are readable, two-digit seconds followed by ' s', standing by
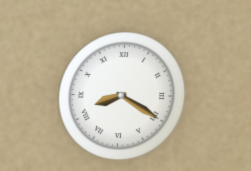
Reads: 8 h 20 min
